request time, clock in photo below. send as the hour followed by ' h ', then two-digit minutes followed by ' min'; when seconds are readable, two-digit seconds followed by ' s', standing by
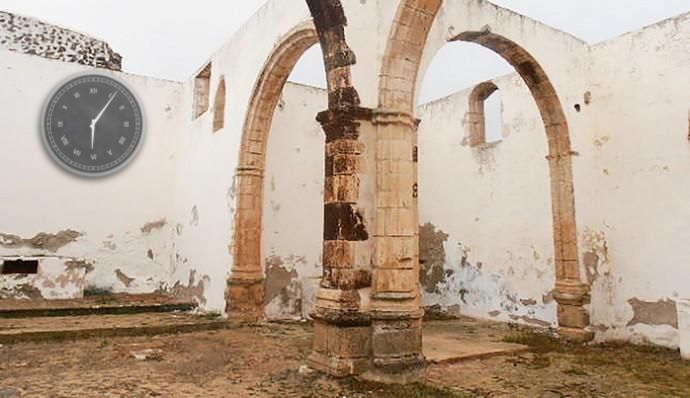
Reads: 6 h 06 min
